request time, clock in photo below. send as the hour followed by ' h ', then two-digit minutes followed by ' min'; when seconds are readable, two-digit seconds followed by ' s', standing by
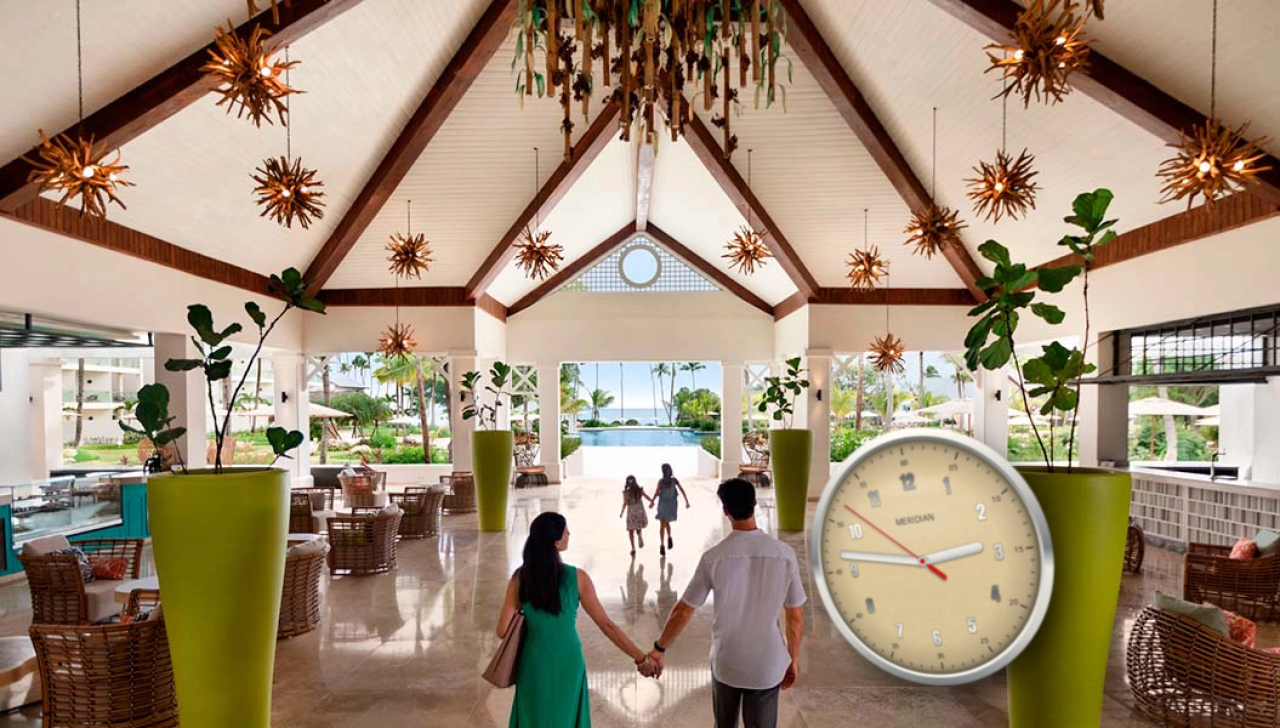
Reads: 2 h 46 min 52 s
